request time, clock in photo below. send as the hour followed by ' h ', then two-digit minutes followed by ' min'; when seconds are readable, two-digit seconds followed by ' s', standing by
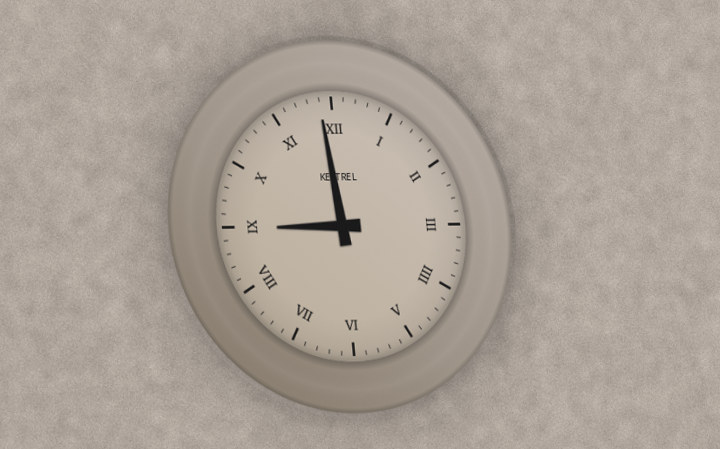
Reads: 8 h 59 min
